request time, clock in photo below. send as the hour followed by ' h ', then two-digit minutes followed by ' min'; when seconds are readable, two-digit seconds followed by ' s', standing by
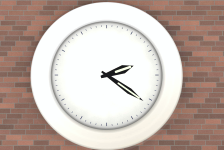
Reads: 2 h 21 min
